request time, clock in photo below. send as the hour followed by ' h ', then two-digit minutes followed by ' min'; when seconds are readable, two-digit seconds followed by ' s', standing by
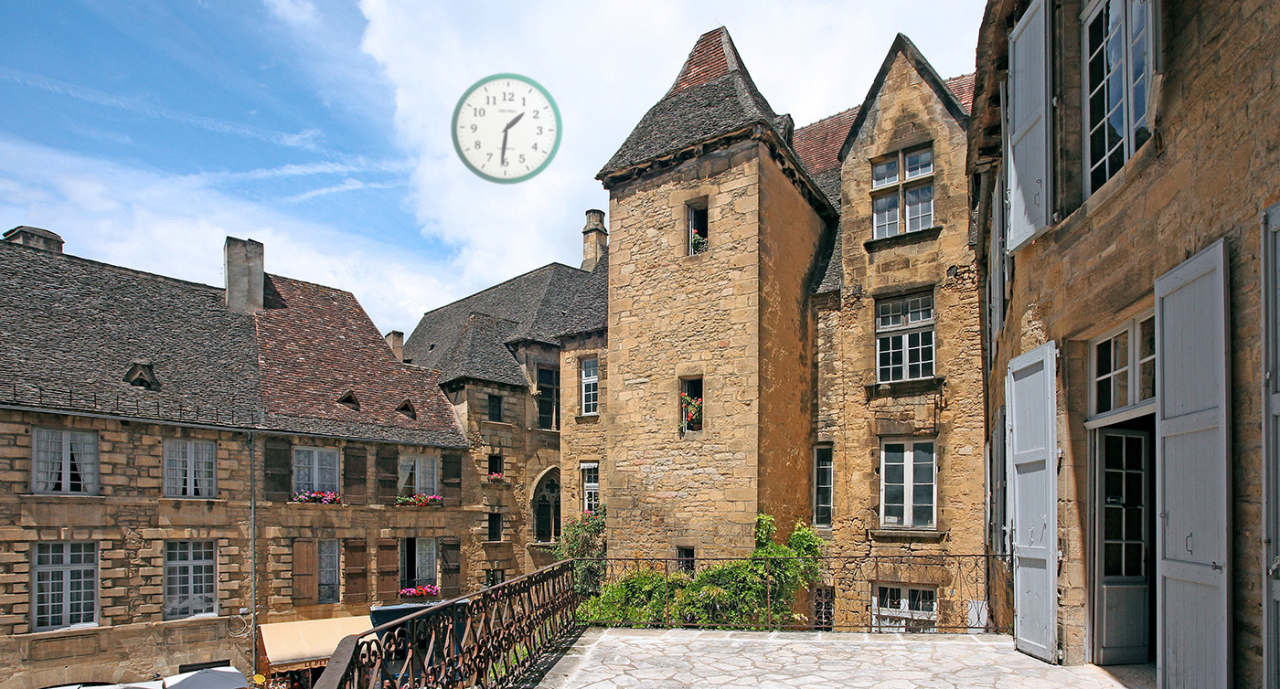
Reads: 1 h 31 min
